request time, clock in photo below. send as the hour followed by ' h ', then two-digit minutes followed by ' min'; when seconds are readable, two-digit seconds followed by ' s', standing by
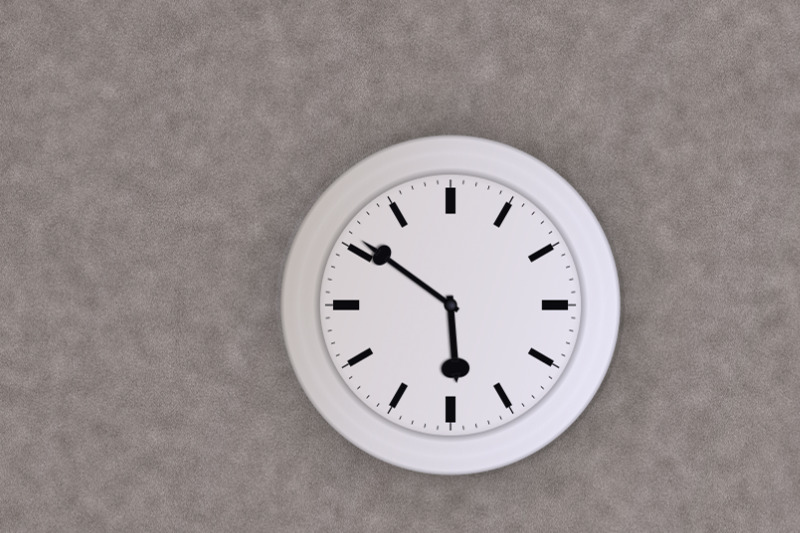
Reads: 5 h 51 min
